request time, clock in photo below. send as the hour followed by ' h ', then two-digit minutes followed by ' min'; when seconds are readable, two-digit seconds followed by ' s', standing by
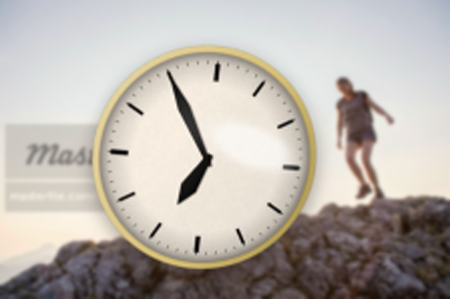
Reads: 6 h 55 min
